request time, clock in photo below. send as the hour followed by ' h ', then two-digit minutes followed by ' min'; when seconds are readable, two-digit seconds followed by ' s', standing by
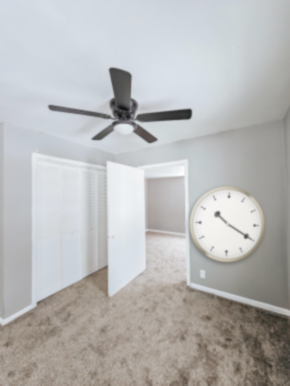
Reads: 10 h 20 min
